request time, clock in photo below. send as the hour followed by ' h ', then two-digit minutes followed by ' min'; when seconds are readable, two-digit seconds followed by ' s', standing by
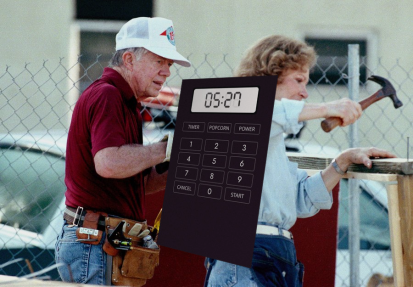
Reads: 5 h 27 min
